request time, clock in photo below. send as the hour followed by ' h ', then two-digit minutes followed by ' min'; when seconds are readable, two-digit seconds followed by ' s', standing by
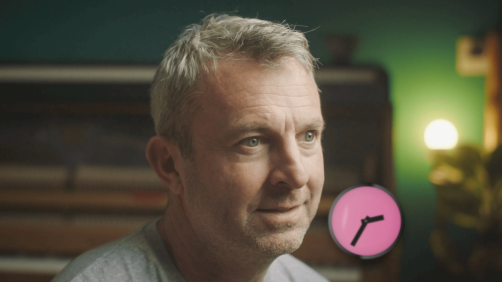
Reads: 2 h 35 min
